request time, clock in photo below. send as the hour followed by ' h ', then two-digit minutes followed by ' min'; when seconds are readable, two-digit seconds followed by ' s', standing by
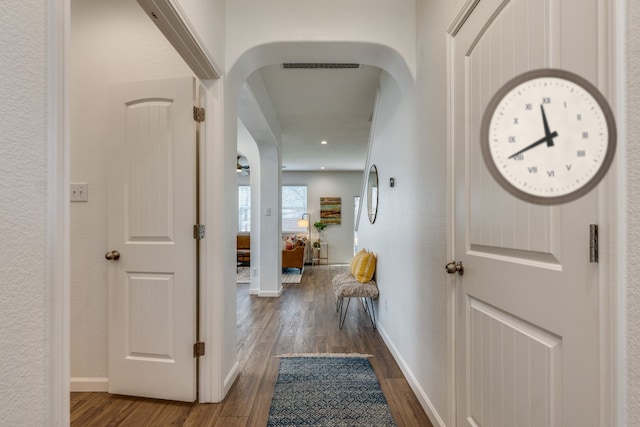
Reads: 11 h 41 min
